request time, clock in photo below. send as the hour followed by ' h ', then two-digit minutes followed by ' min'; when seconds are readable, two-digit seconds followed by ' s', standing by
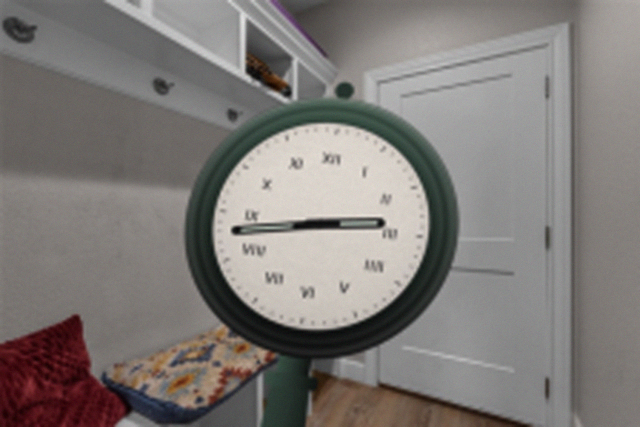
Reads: 2 h 43 min
